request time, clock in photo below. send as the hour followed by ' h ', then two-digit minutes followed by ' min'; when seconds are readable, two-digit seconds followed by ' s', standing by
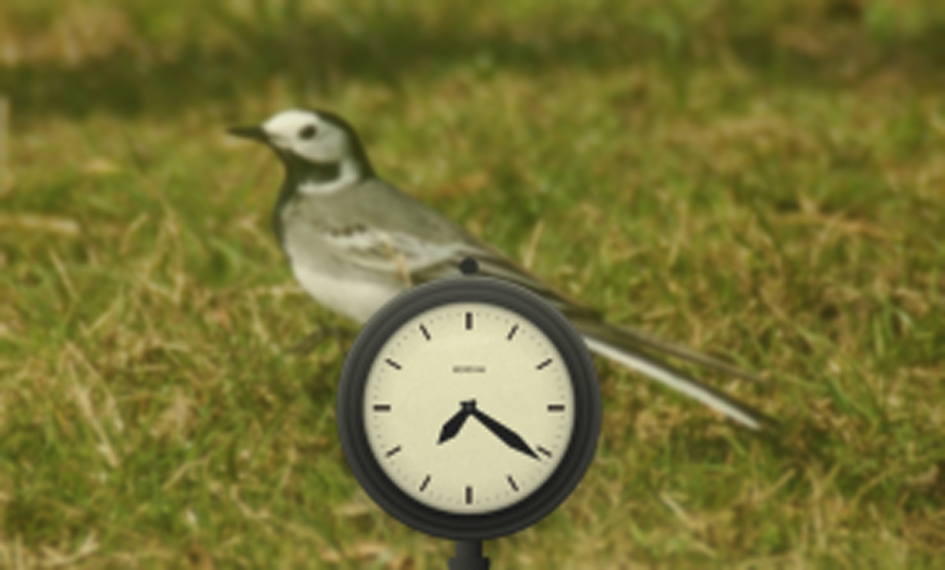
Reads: 7 h 21 min
